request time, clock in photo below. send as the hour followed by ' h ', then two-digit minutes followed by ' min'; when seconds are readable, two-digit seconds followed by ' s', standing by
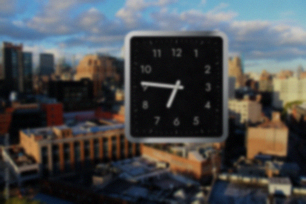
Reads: 6 h 46 min
